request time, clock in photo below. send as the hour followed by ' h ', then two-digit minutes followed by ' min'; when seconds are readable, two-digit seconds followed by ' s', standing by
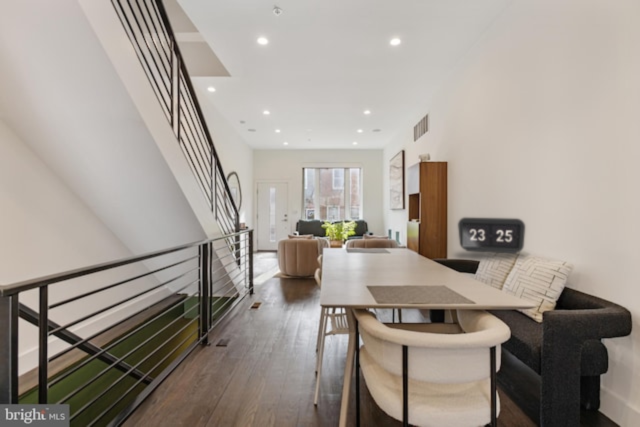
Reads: 23 h 25 min
